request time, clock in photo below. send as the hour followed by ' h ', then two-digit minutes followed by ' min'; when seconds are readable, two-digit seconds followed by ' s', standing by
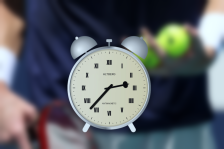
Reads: 2 h 37 min
